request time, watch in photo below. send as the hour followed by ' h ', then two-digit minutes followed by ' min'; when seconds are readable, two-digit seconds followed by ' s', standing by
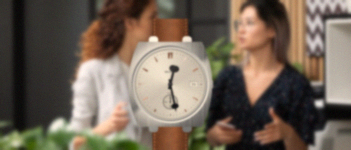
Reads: 12 h 28 min
